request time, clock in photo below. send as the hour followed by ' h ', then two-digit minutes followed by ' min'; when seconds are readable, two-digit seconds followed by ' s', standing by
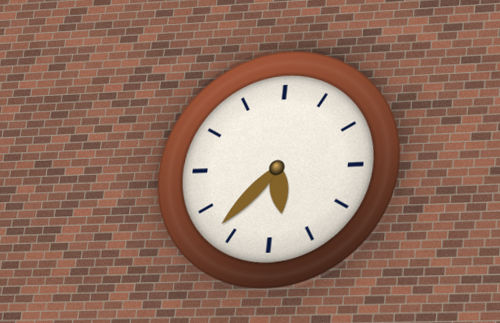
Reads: 5 h 37 min
